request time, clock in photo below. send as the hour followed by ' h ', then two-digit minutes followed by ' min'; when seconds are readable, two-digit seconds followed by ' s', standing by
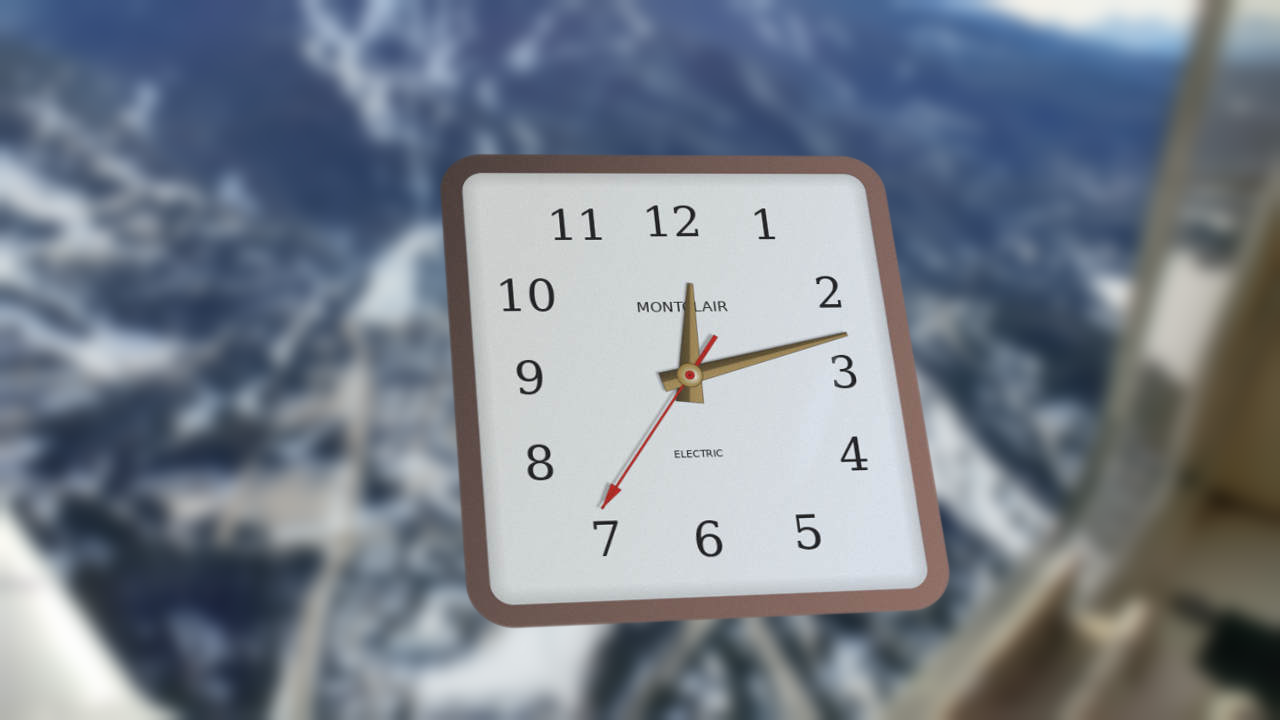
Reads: 12 h 12 min 36 s
